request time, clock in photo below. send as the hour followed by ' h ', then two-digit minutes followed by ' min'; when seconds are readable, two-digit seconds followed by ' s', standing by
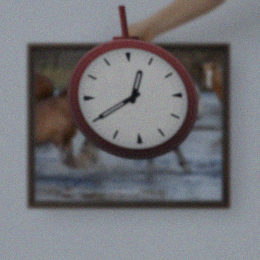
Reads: 12 h 40 min
